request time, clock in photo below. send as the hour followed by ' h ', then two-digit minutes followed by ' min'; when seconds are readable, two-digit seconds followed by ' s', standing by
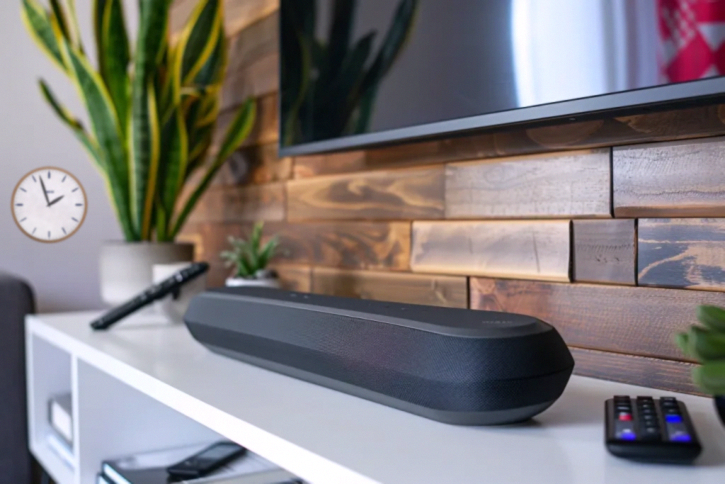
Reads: 1 h 57 min
